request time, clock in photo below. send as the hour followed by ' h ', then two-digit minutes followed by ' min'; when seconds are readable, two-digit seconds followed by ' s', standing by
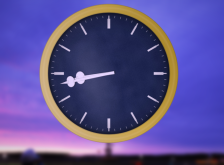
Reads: 8 h 43 min
